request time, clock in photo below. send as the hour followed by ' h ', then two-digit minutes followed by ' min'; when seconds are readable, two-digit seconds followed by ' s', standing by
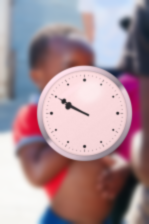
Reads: 9 h 50 min
